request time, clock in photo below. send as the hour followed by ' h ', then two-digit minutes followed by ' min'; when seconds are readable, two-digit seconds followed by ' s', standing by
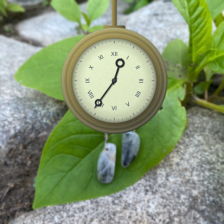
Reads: 12 h 36 min
